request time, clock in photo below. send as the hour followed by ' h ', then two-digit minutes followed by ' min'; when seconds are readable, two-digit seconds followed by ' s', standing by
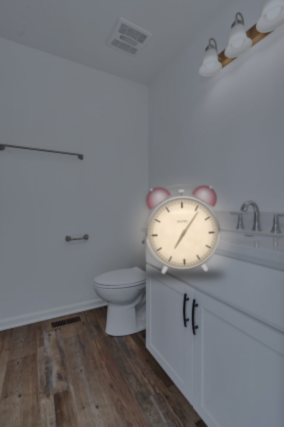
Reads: 7 h 06 min
